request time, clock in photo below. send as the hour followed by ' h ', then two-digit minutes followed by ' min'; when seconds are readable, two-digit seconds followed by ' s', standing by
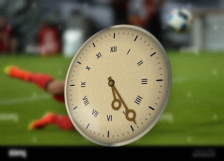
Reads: 5 h 24 min
